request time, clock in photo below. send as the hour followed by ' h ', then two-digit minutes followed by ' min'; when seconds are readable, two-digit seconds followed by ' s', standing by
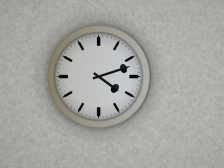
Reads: 4 h 12 min
